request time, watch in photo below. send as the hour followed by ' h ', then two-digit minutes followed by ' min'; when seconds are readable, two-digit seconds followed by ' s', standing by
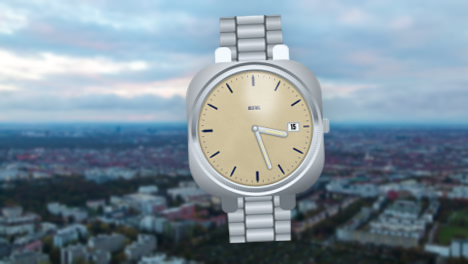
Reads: 3 h 27 min
